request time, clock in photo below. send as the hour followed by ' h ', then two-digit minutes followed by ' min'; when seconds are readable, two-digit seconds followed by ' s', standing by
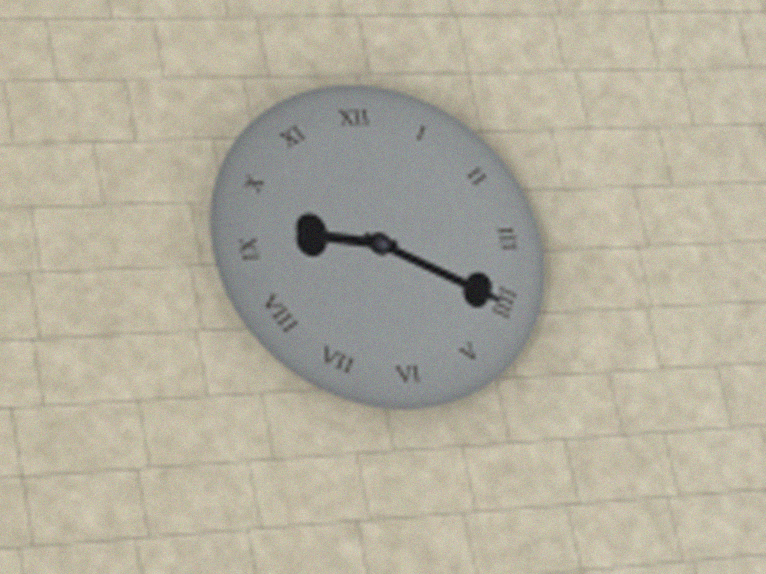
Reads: 9 h 20 min
